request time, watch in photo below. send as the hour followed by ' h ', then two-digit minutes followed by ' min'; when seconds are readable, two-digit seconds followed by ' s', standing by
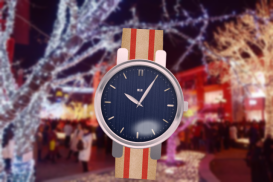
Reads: 10 h 05 min
